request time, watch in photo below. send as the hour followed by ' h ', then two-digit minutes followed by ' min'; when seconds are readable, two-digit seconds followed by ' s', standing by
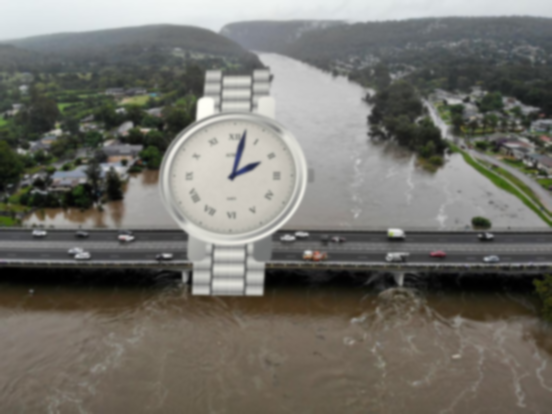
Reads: 2 h 02 min
